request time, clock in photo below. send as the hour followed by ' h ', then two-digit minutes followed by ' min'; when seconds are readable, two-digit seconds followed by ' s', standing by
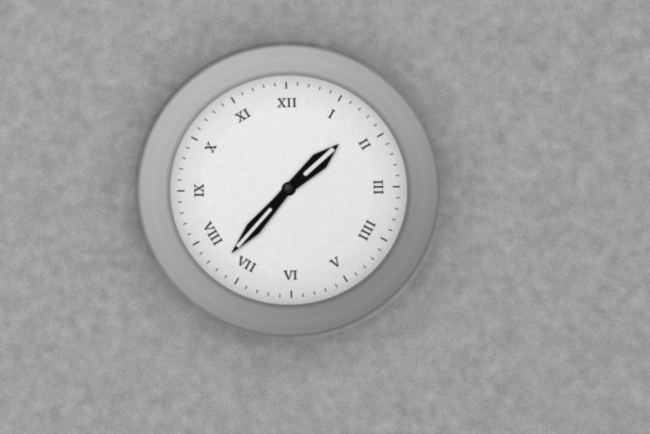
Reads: 1 h 37 min
